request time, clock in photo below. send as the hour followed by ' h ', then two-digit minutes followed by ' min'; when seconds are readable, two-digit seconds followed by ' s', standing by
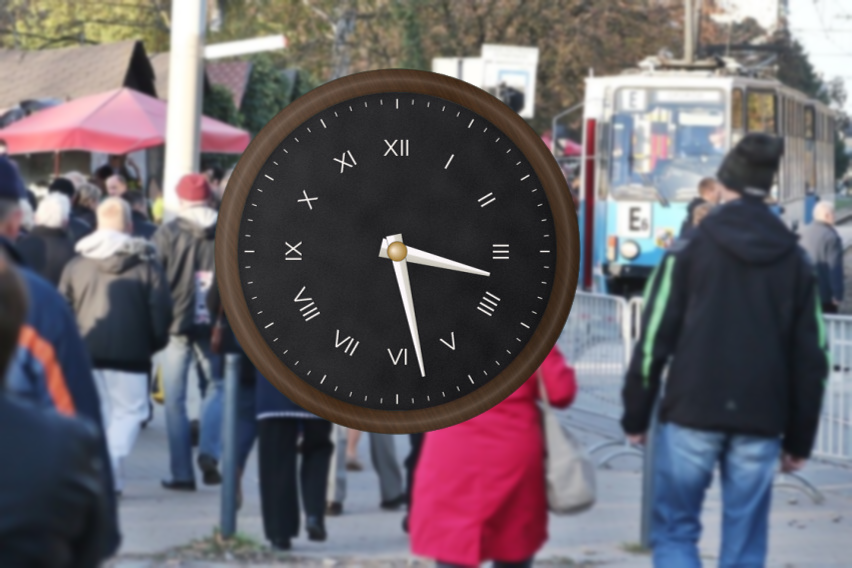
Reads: 3 h 28 min
